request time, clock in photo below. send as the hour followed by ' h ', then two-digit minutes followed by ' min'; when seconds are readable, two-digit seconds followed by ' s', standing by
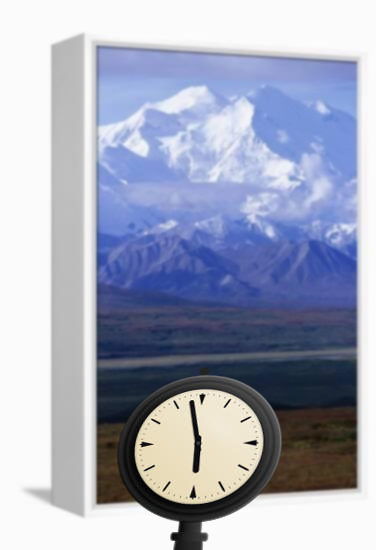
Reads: 5 h 58 min
